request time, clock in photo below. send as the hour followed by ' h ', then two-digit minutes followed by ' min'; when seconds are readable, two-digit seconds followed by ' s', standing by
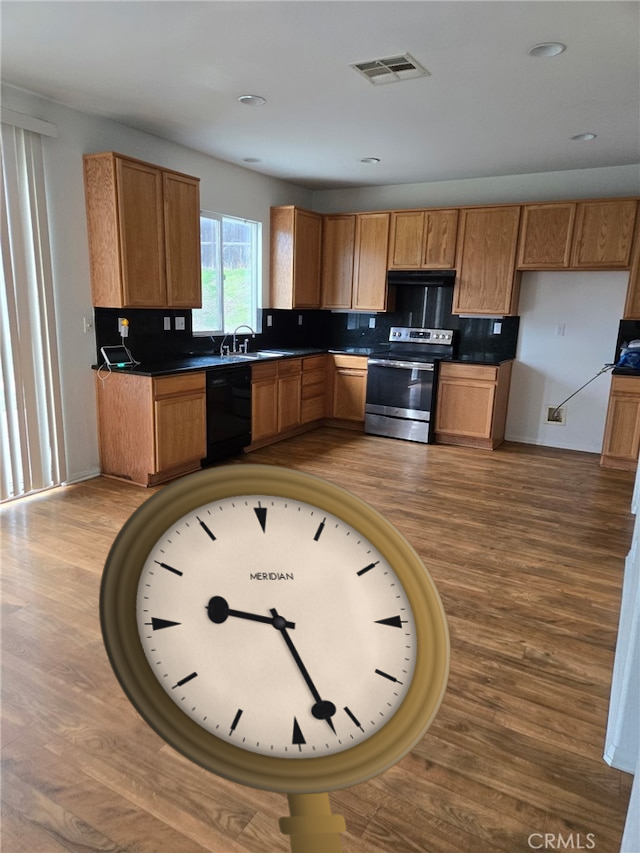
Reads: 9 h 27 min
